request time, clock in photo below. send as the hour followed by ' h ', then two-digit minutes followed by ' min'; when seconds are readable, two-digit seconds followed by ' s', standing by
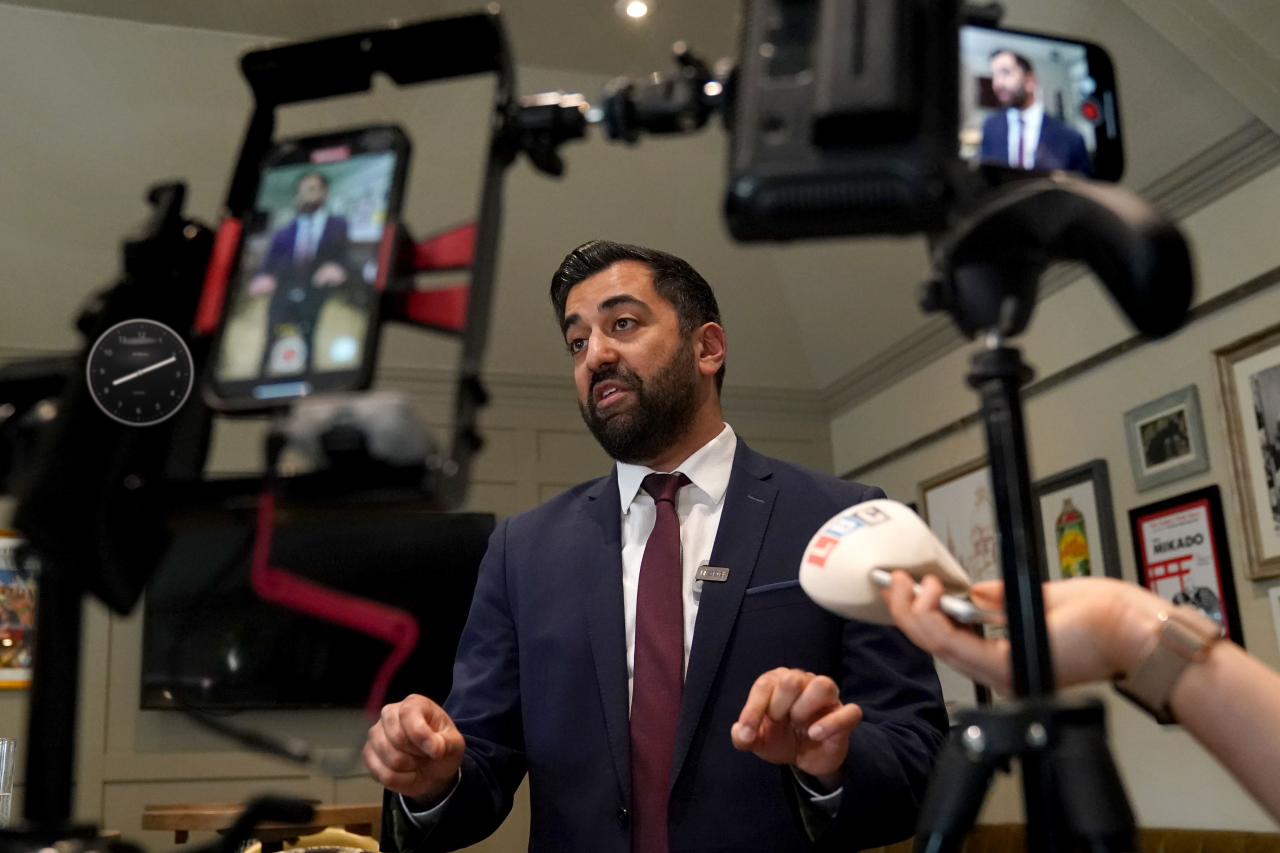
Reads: 8 h 11 min
